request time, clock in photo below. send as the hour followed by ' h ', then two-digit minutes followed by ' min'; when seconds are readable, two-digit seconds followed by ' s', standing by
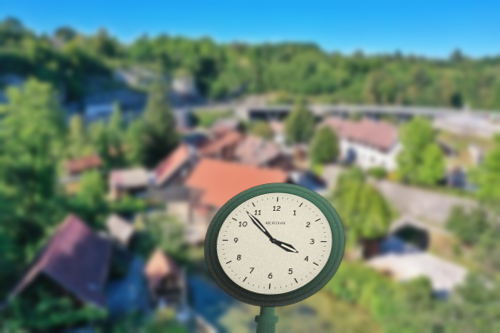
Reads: 3 h 53 min
